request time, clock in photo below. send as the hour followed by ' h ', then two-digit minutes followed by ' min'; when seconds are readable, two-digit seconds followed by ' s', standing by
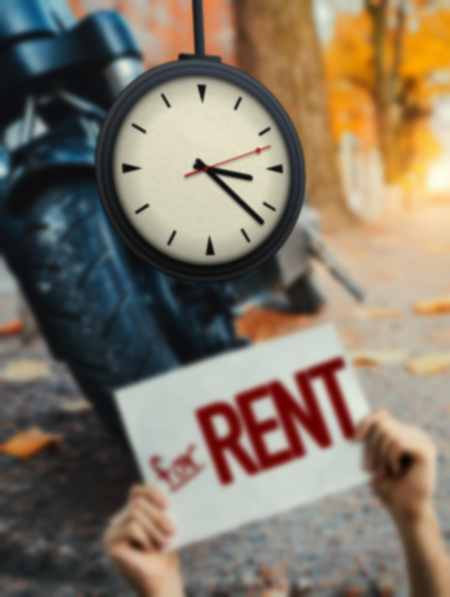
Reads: 3 h 22 min 12 s
